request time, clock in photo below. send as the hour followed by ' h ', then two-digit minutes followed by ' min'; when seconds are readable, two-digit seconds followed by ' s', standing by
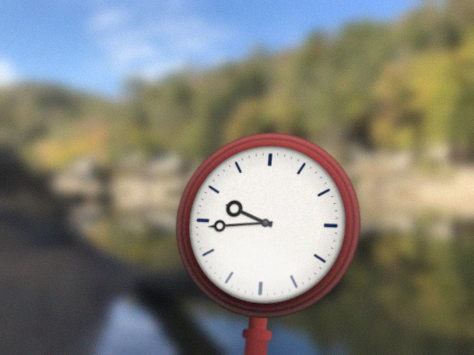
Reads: 9 h 44 min
